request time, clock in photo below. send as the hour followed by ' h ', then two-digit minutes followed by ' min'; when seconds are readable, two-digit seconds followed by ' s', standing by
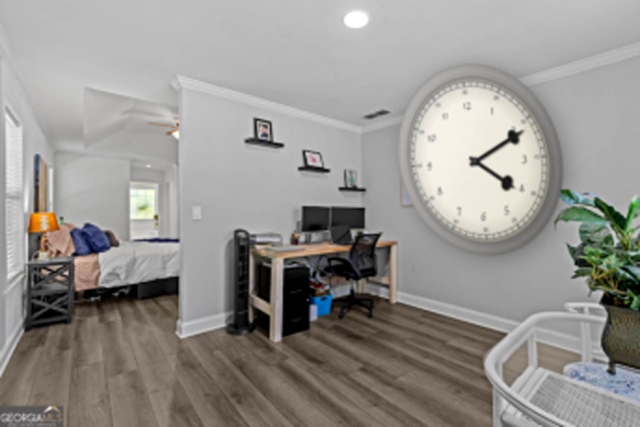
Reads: 4 h 11 min
